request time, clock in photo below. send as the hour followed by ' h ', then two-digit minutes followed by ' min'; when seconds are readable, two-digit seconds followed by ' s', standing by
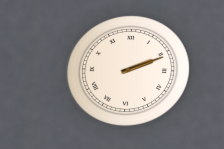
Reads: 2 h 11 min
